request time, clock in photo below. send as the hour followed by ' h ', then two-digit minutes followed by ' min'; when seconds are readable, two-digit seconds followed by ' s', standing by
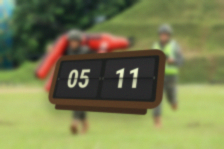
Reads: 5 h 11 min
